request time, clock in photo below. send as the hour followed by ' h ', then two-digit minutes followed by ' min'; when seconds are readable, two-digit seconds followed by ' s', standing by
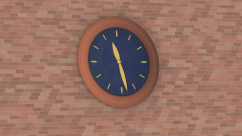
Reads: 11 h 28 min
